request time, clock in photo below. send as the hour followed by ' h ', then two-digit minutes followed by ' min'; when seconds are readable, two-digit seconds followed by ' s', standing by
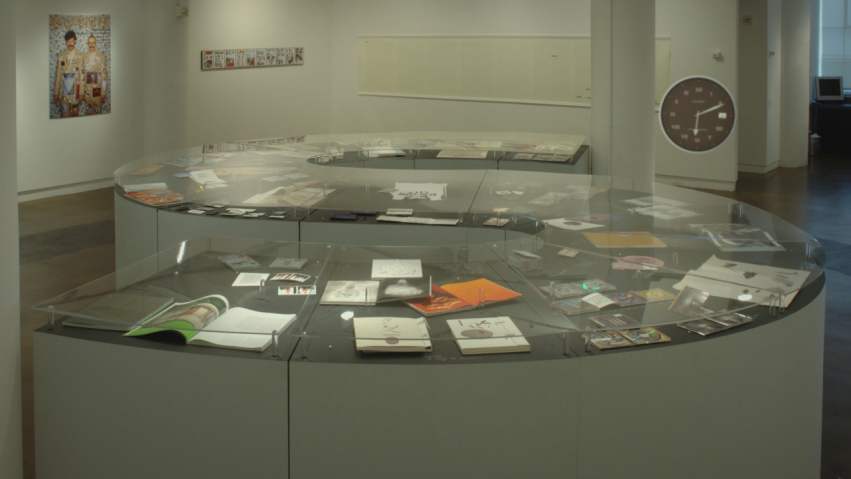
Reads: 6 h 11 min
